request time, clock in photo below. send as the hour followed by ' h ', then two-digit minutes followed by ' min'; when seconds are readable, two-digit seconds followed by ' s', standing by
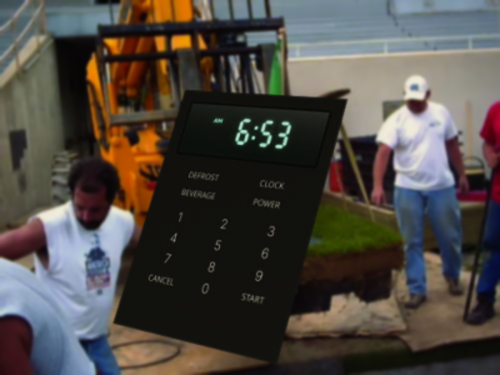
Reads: 6 h 53 min
